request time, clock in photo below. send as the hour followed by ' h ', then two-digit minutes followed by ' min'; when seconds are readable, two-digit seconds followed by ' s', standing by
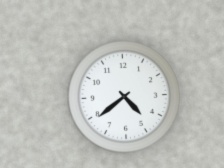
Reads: 4 h 39 min
